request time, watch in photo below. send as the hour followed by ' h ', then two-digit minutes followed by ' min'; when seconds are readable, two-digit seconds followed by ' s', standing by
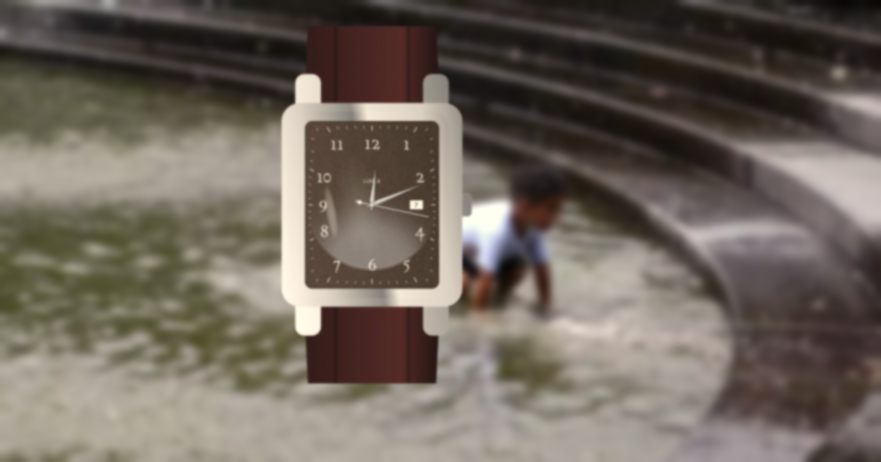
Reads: 12 h 11 min 17 s
